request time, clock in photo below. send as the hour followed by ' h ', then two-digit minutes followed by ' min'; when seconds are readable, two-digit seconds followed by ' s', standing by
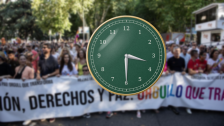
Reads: 3 h 30 min
